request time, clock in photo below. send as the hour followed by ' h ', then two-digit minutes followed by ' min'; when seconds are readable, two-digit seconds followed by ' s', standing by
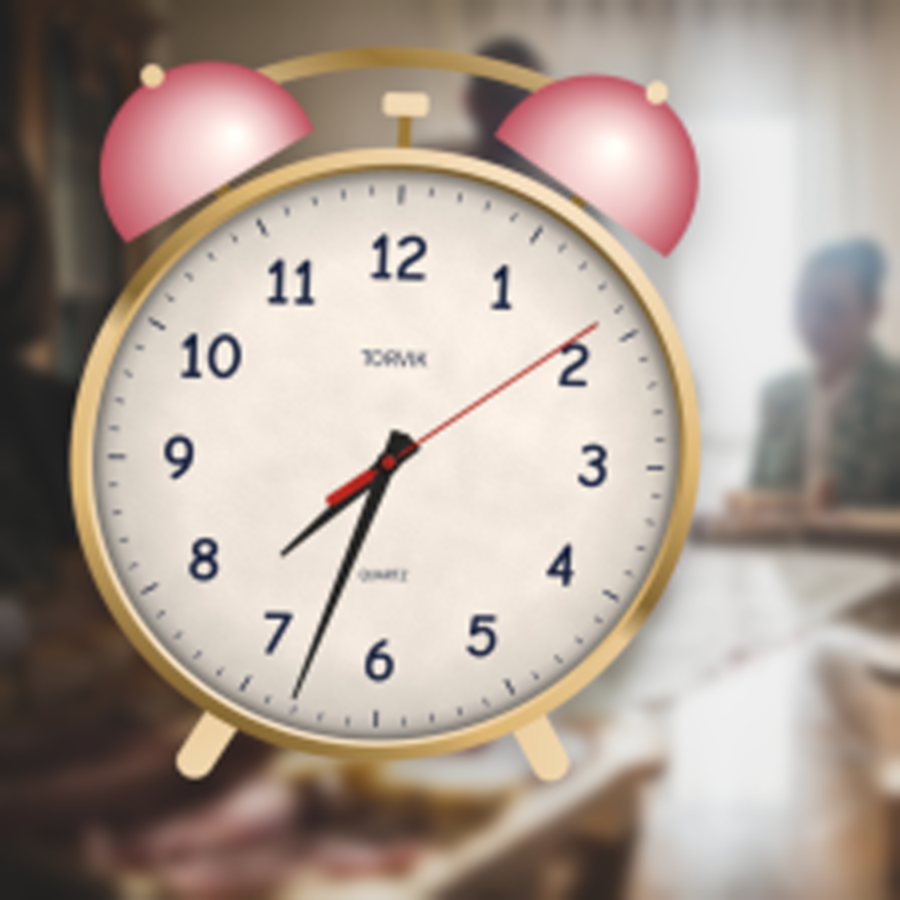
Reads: 7 h 33 min 09 s
